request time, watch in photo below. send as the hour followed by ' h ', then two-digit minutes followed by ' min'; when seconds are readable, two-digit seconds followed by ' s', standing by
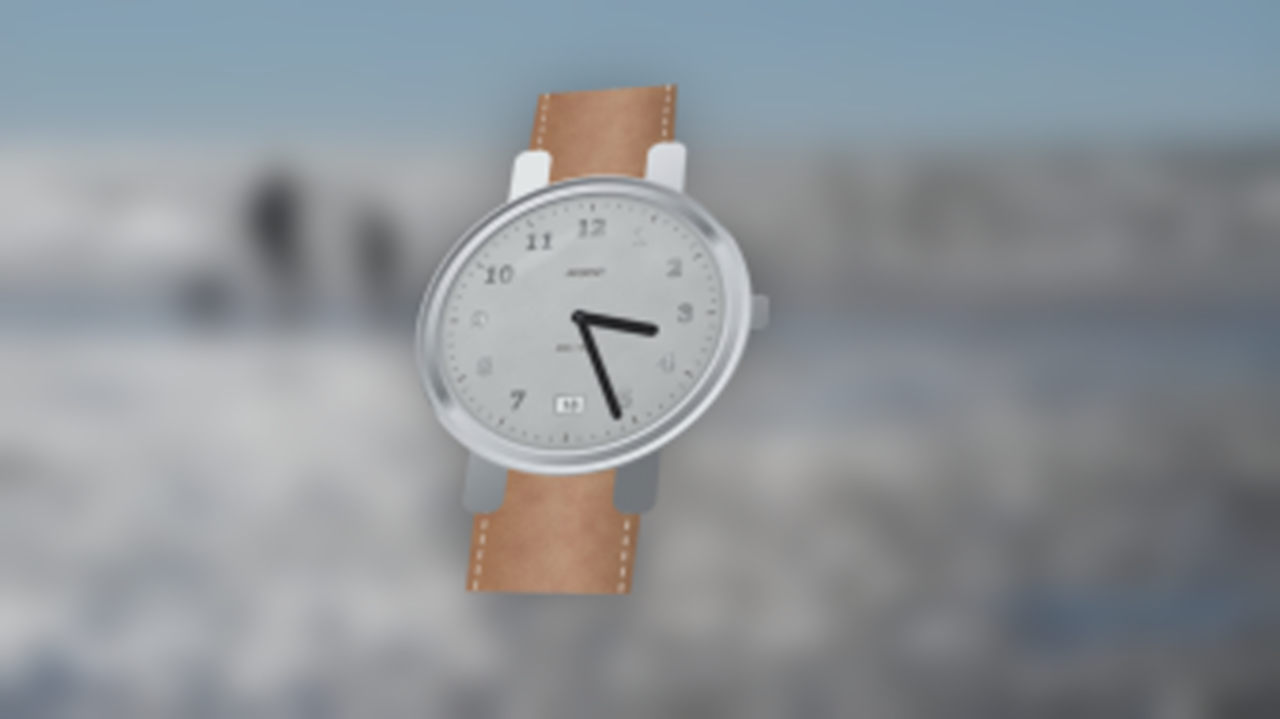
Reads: 3 h 26 min
